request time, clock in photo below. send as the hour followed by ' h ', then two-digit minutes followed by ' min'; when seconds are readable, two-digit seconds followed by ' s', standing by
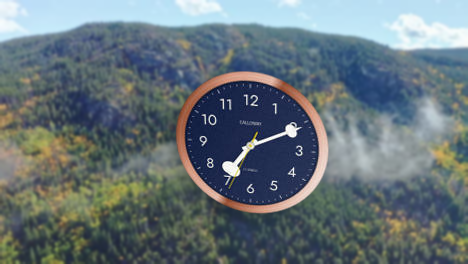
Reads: 7 h 10 min 34 s
